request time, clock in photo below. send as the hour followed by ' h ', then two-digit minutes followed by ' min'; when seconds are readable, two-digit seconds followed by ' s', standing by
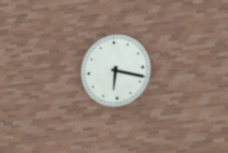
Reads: 6 h 18 min
